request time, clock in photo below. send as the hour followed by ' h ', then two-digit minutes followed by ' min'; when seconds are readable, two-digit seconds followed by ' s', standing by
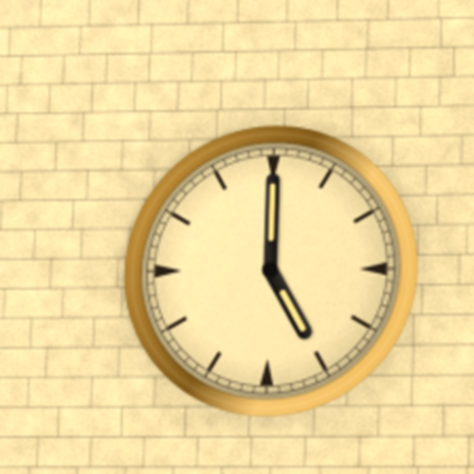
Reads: 5 h 00 min
